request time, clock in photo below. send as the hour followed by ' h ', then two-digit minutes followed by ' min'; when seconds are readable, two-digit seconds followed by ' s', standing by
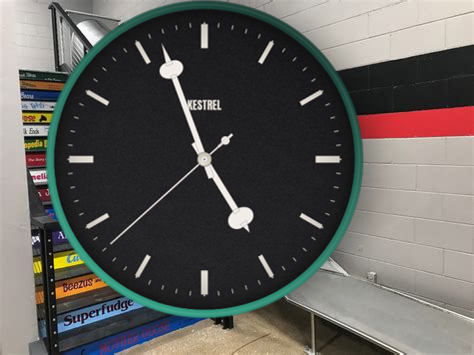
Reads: 4 h 56 min 38 s
